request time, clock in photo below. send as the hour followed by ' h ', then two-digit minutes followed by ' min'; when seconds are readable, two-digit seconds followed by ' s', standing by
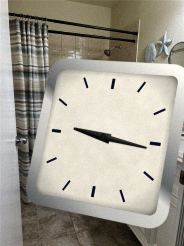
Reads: 9 h 16 min
